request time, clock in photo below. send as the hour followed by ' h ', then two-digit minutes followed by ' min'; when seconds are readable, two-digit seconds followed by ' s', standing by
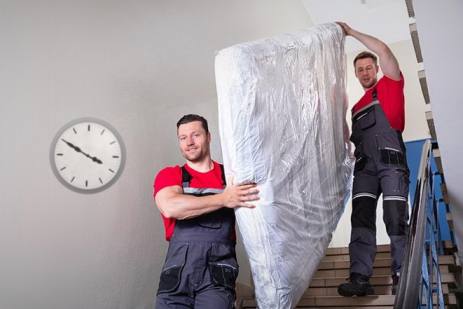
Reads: 3 h 50 min
